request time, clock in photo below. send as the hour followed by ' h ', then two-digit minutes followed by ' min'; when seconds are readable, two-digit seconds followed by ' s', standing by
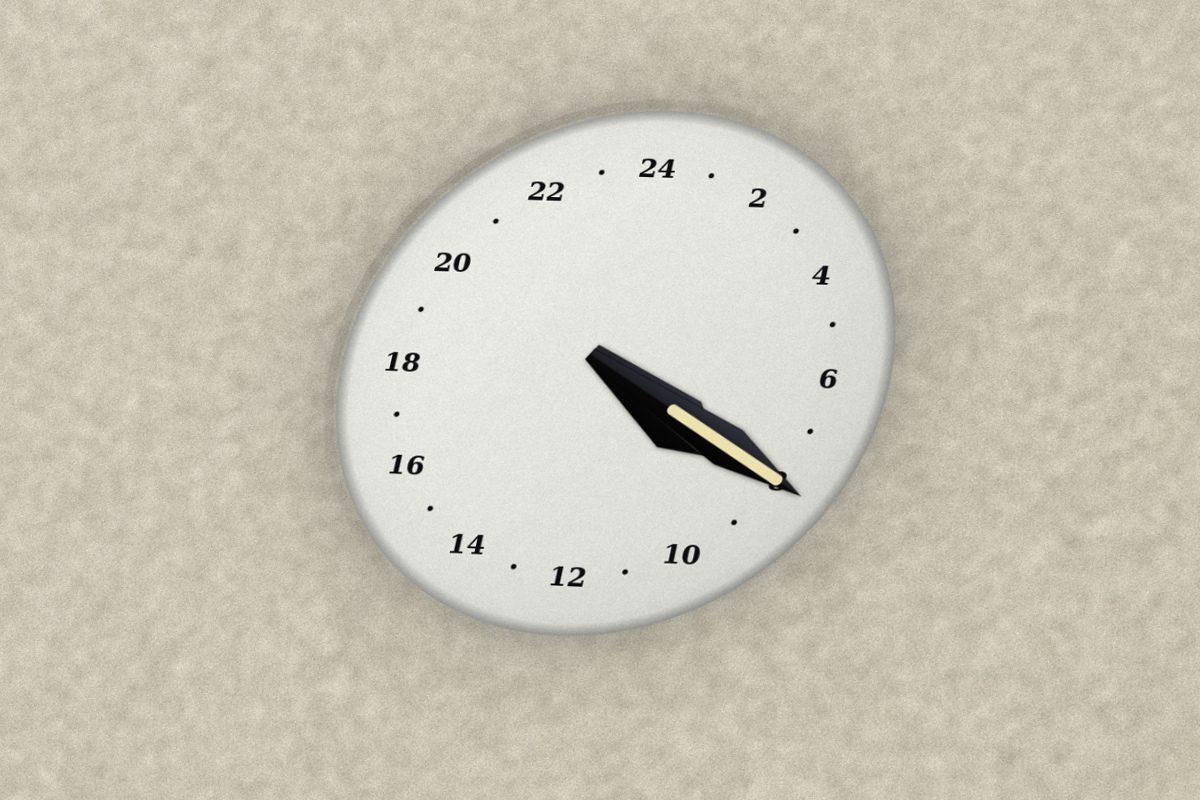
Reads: 8 h 20 min
